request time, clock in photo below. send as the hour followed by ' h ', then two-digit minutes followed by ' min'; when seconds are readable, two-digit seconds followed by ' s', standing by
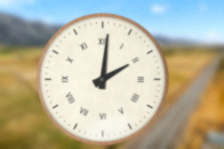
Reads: 2 h 01 min
